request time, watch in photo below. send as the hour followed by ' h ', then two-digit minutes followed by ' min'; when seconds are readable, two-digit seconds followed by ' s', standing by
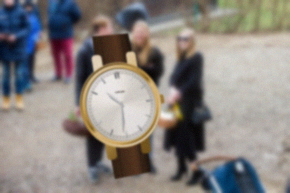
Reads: 10 h 31 min
